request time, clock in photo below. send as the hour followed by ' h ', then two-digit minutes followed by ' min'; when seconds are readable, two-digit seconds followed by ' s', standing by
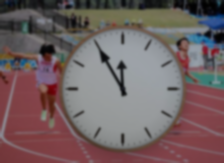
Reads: 11 h 55 min
